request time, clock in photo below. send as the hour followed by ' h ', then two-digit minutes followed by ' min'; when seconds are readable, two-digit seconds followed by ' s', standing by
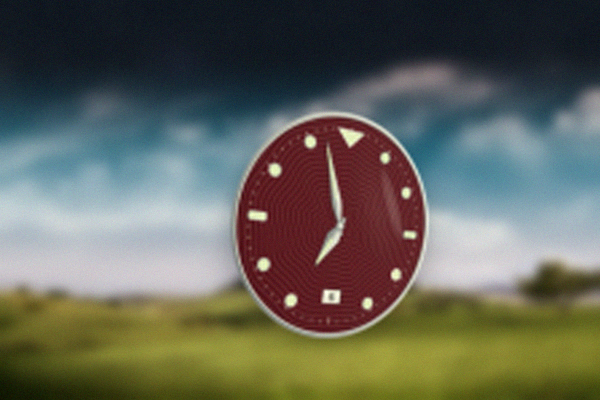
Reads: 6 h 57 min
